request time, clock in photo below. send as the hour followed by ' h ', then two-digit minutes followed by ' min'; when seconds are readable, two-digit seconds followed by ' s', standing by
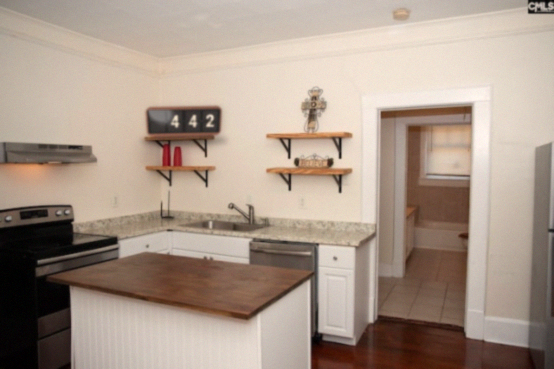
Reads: 4 h 42 min
